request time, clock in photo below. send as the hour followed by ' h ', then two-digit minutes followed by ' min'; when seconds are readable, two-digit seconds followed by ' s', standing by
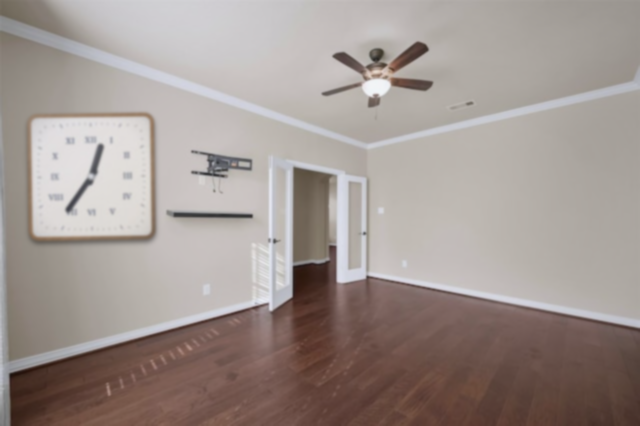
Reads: 12 h 36 min
